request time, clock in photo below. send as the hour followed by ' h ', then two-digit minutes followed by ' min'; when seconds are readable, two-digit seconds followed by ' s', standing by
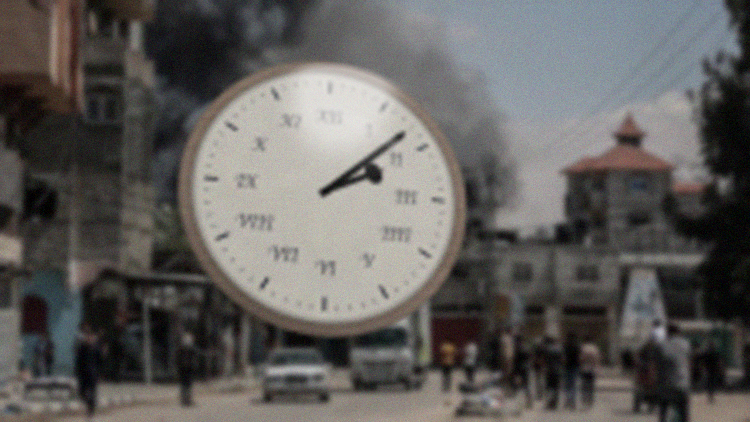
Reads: 2 h 08 min
